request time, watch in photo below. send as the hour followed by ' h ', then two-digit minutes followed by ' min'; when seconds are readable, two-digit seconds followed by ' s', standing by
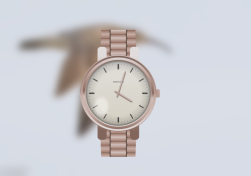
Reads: 4 h 03 min
